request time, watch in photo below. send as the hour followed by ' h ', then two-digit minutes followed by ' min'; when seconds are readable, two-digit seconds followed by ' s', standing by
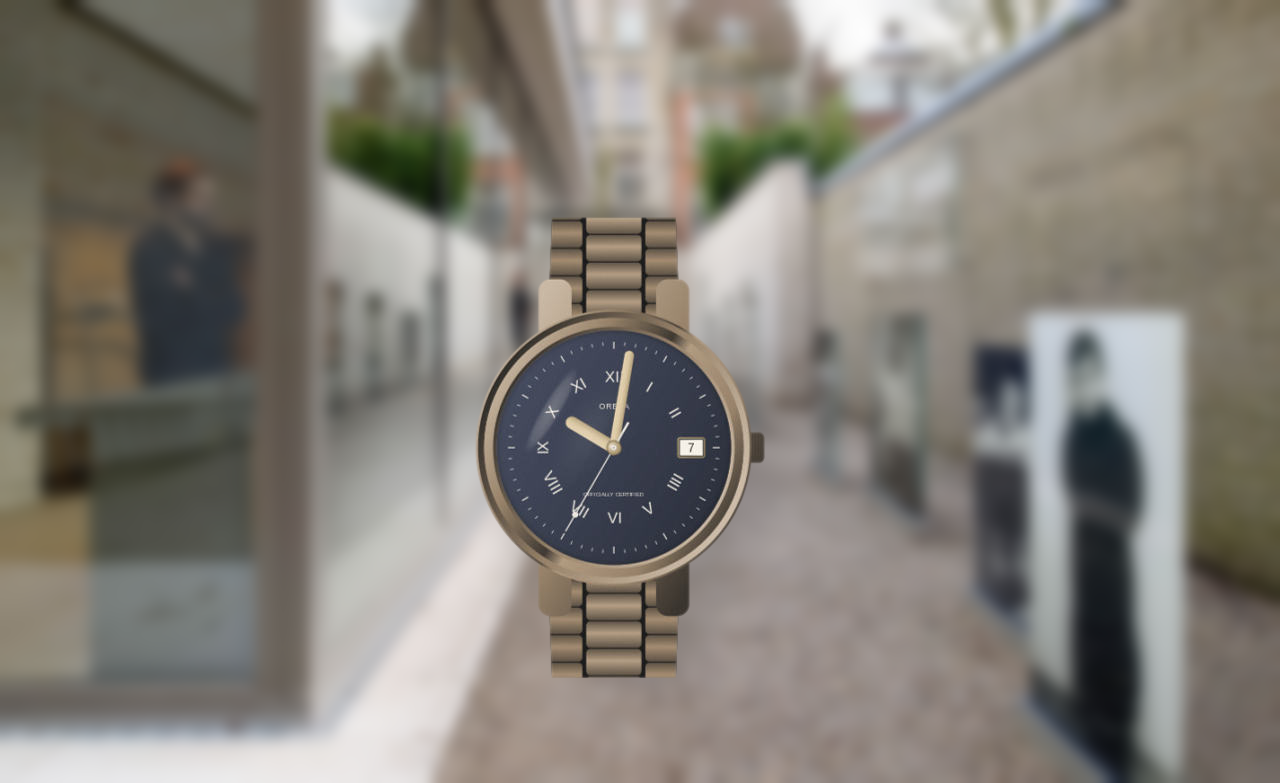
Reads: 10 h 01 min 35 s
